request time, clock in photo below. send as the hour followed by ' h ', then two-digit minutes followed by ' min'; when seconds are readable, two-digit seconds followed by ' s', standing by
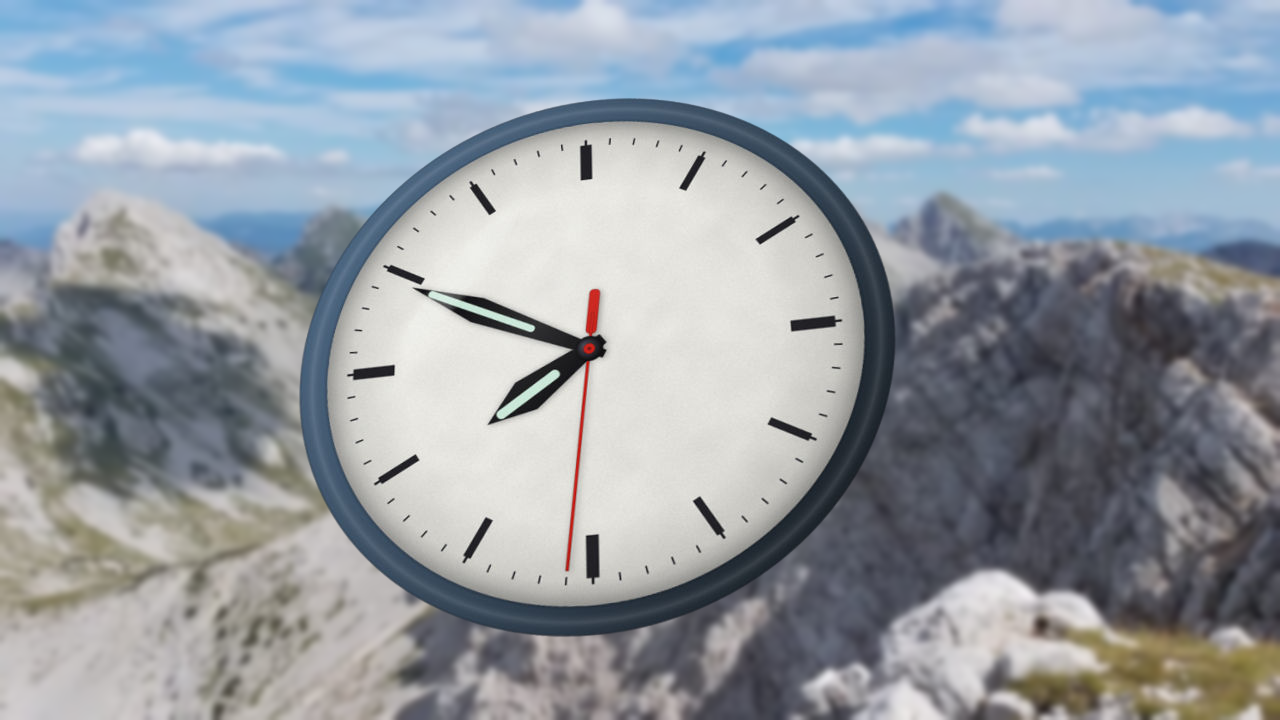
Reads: 7 h 49 min 31 s
